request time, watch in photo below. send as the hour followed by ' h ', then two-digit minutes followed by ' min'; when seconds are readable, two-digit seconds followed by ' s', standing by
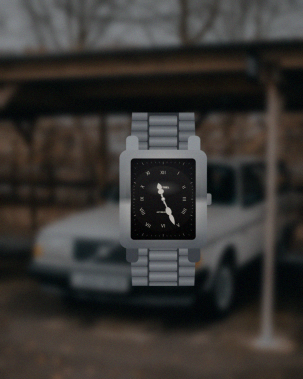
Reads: 11 h 26 min
